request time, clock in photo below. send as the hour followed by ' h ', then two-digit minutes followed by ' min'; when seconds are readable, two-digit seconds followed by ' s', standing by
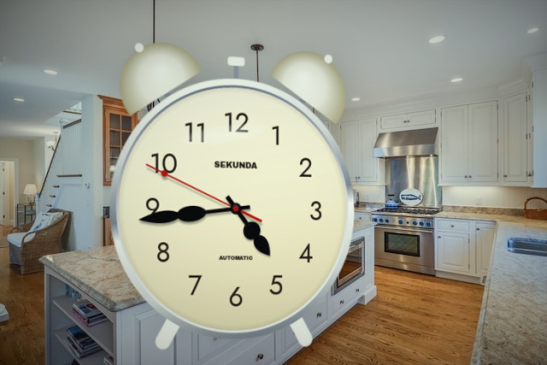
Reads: 4 h 43 min 49 s
